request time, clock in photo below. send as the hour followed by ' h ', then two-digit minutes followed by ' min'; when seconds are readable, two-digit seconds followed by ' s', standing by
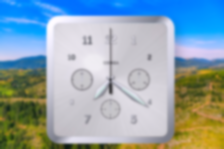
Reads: 7 h 21 min
